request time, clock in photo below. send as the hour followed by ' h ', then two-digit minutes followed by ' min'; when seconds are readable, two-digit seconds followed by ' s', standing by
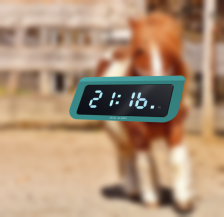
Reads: 21 h 16 min
